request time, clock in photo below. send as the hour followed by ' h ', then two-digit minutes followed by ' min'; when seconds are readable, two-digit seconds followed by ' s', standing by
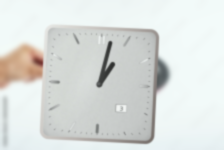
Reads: 1 h 02 min
